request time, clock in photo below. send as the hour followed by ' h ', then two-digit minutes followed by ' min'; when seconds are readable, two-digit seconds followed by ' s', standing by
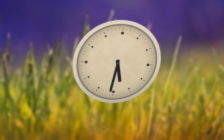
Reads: 5 h 31 min
